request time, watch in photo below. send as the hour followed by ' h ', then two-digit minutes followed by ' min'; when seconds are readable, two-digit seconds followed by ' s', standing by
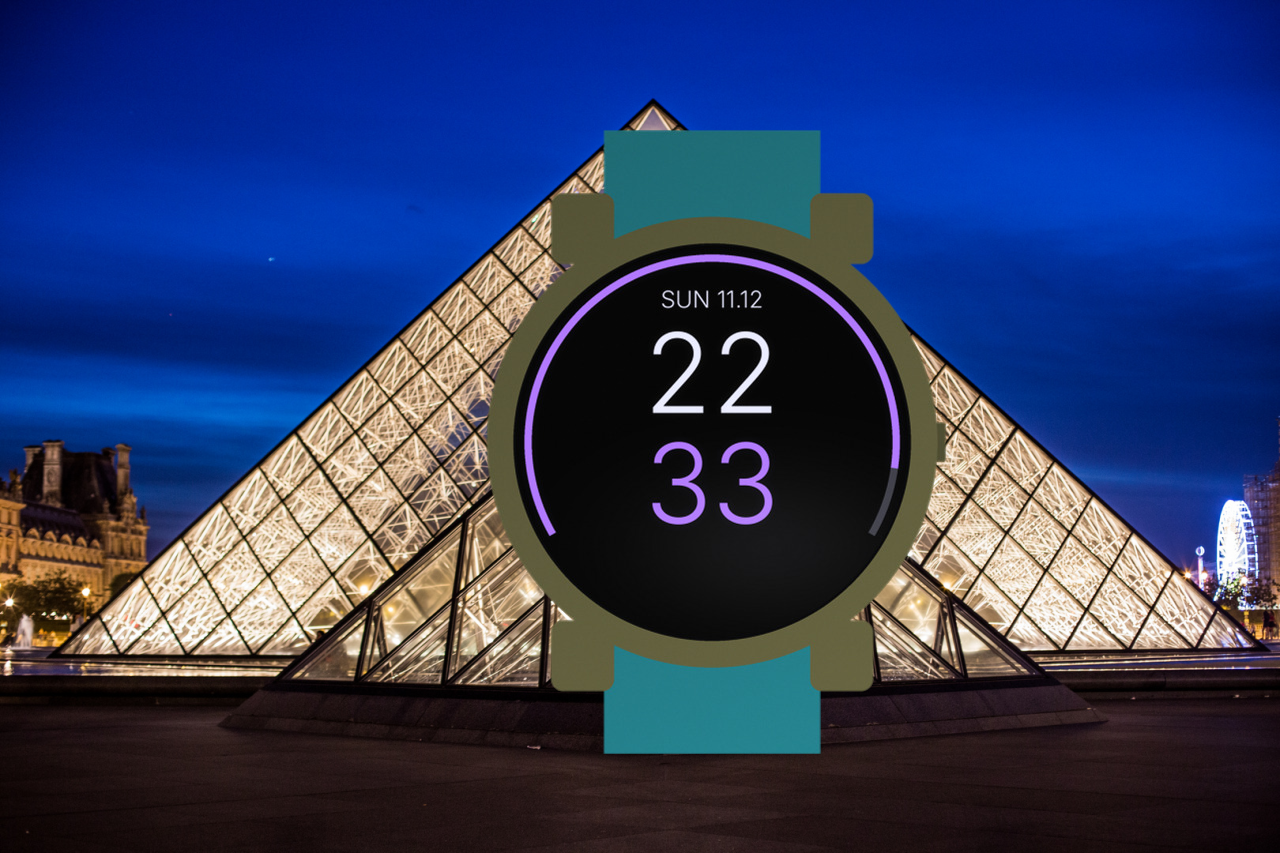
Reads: 22 h 33 min
